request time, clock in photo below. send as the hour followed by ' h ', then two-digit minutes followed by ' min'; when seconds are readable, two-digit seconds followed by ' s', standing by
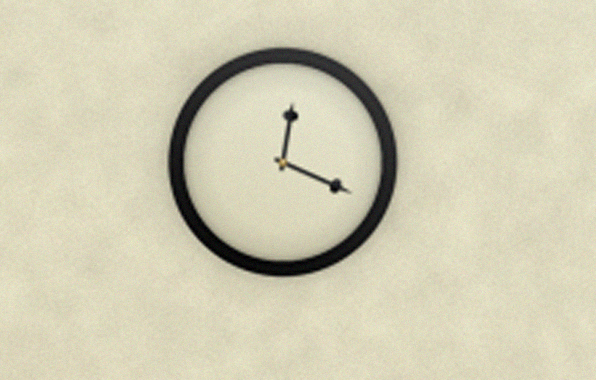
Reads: 12 h 19 min
